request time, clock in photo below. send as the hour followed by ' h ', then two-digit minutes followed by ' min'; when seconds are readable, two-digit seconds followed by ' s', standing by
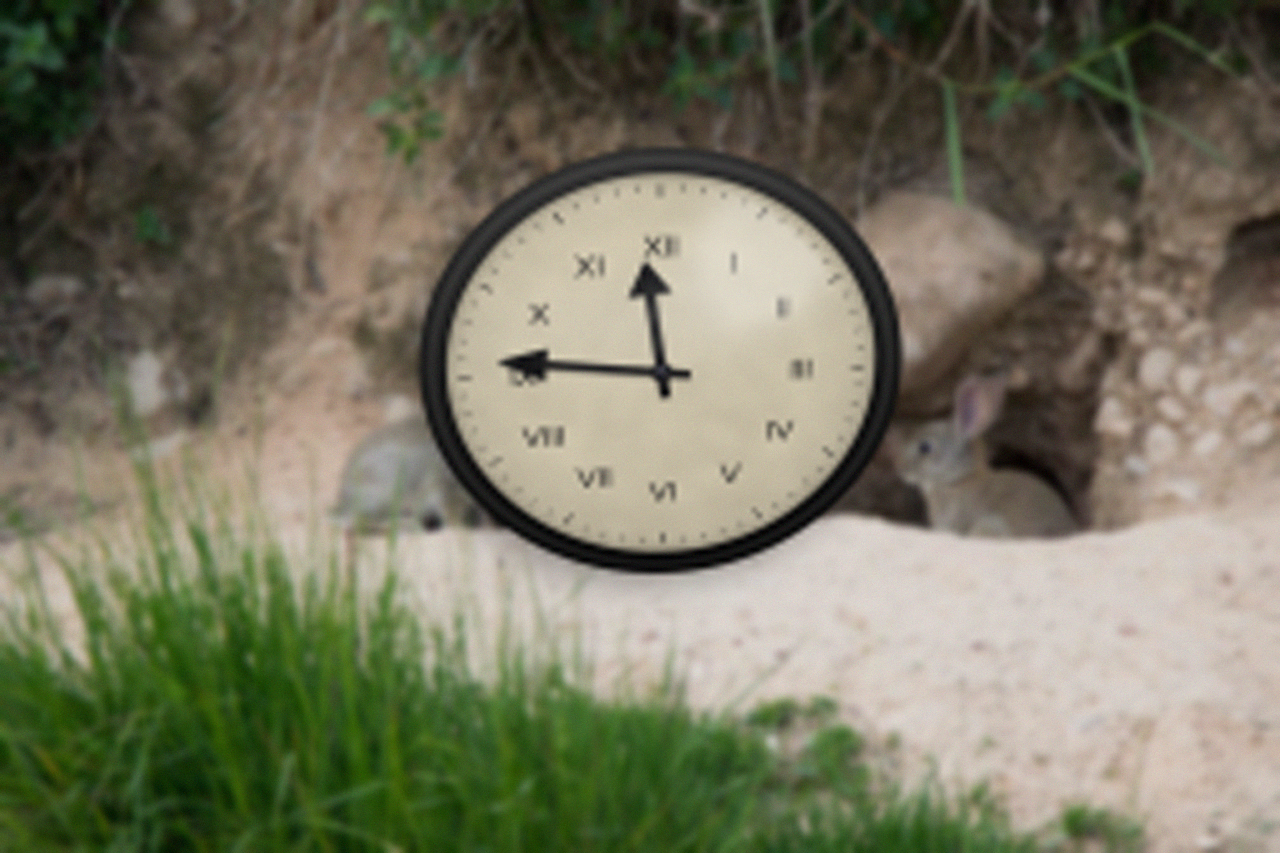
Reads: 11 h 46 min
